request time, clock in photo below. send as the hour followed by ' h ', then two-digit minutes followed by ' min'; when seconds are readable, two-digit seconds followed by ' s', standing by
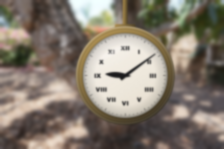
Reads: 9 h 09 min
